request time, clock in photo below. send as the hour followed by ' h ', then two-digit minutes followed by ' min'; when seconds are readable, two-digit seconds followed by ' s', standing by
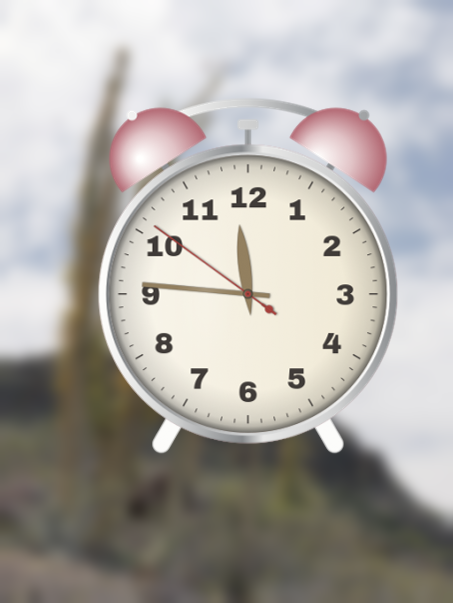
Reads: 11 h 45 min 51 s
